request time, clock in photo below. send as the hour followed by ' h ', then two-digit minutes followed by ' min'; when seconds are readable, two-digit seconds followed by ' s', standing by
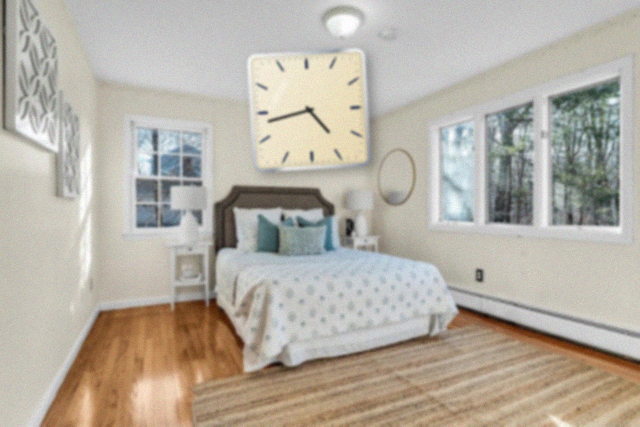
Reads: 4 h 43 min
